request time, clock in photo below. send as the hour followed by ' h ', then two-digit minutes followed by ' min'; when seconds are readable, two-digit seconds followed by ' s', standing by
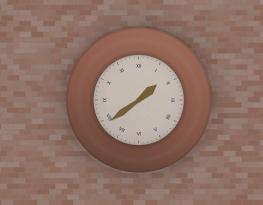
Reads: 1 h 39 min
